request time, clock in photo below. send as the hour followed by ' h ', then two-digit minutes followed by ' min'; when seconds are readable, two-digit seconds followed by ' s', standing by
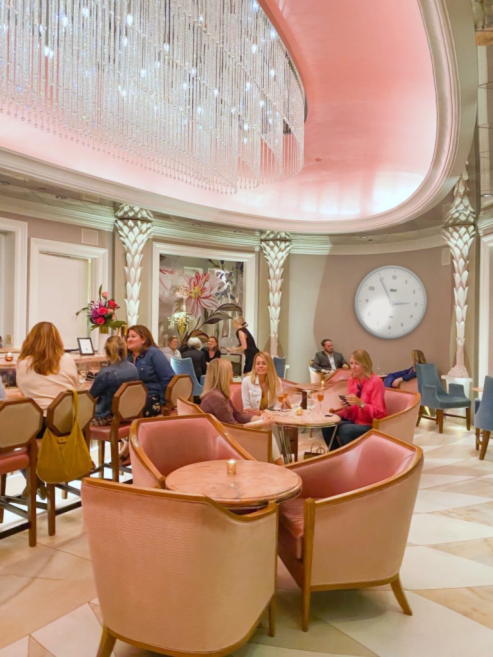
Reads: 2 h 55 min
